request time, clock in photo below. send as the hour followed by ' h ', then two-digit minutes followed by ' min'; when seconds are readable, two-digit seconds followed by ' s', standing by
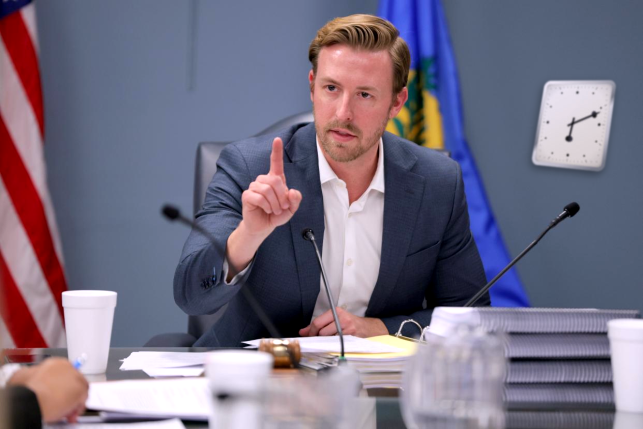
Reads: 6 h 11 min
